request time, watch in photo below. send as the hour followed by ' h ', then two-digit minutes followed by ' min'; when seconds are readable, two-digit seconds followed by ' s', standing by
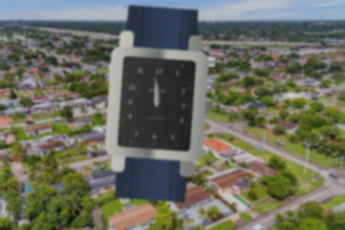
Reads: 11 h 59 min
